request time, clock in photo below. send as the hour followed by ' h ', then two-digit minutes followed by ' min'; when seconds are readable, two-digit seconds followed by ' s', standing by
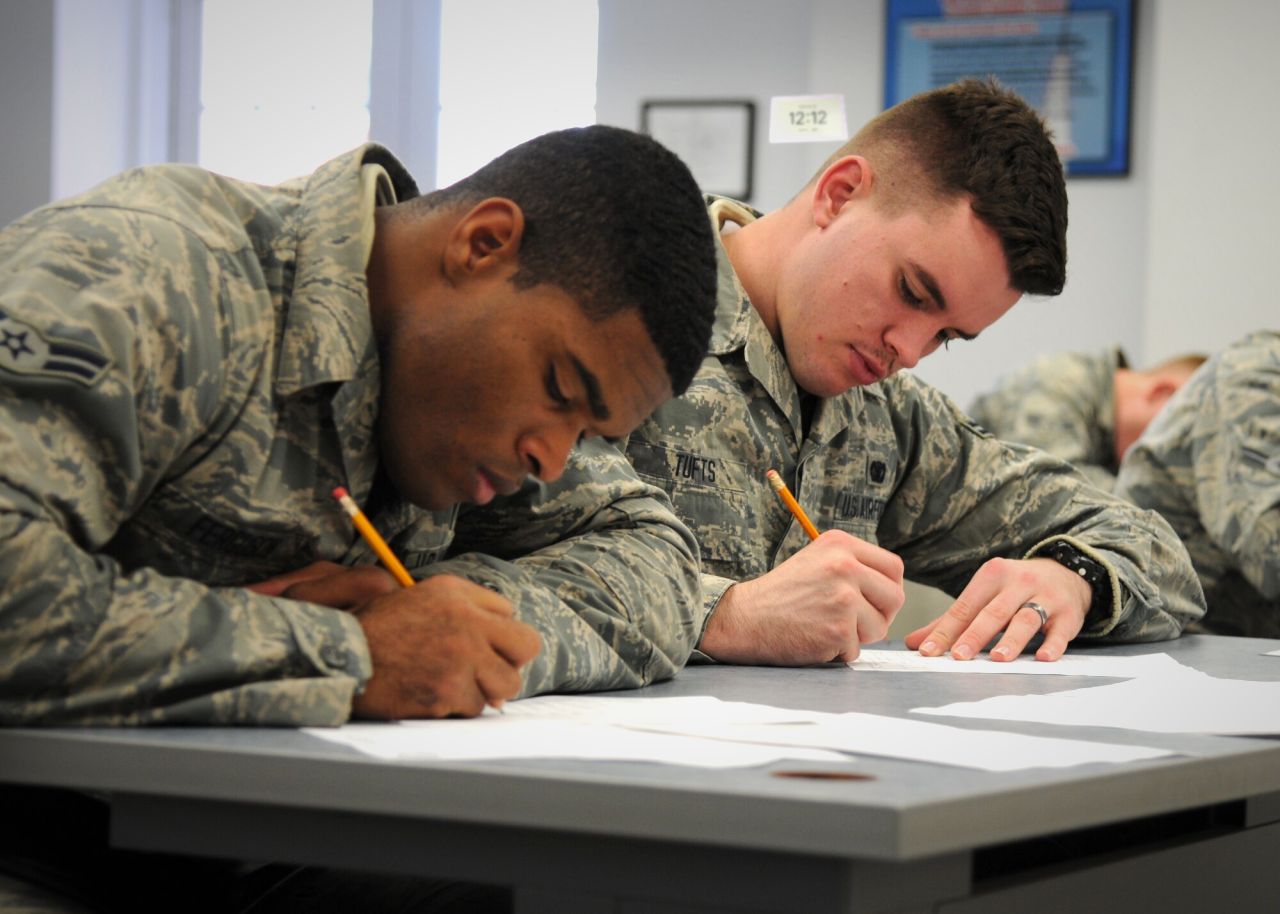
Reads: 12 h 12 min
